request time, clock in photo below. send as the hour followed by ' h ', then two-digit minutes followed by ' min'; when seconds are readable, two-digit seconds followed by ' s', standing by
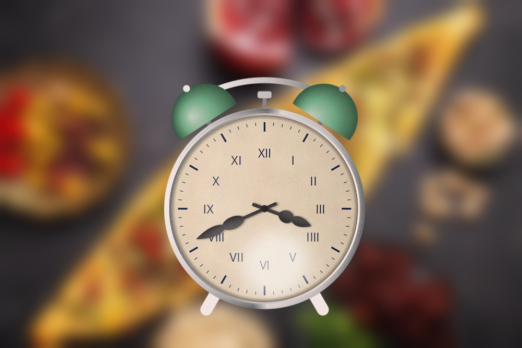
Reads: 3 h 41 min
